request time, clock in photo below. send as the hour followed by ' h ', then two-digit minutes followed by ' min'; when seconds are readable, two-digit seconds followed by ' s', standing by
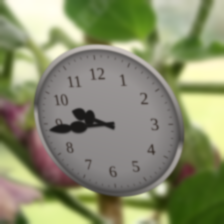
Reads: 9 h 44 min
